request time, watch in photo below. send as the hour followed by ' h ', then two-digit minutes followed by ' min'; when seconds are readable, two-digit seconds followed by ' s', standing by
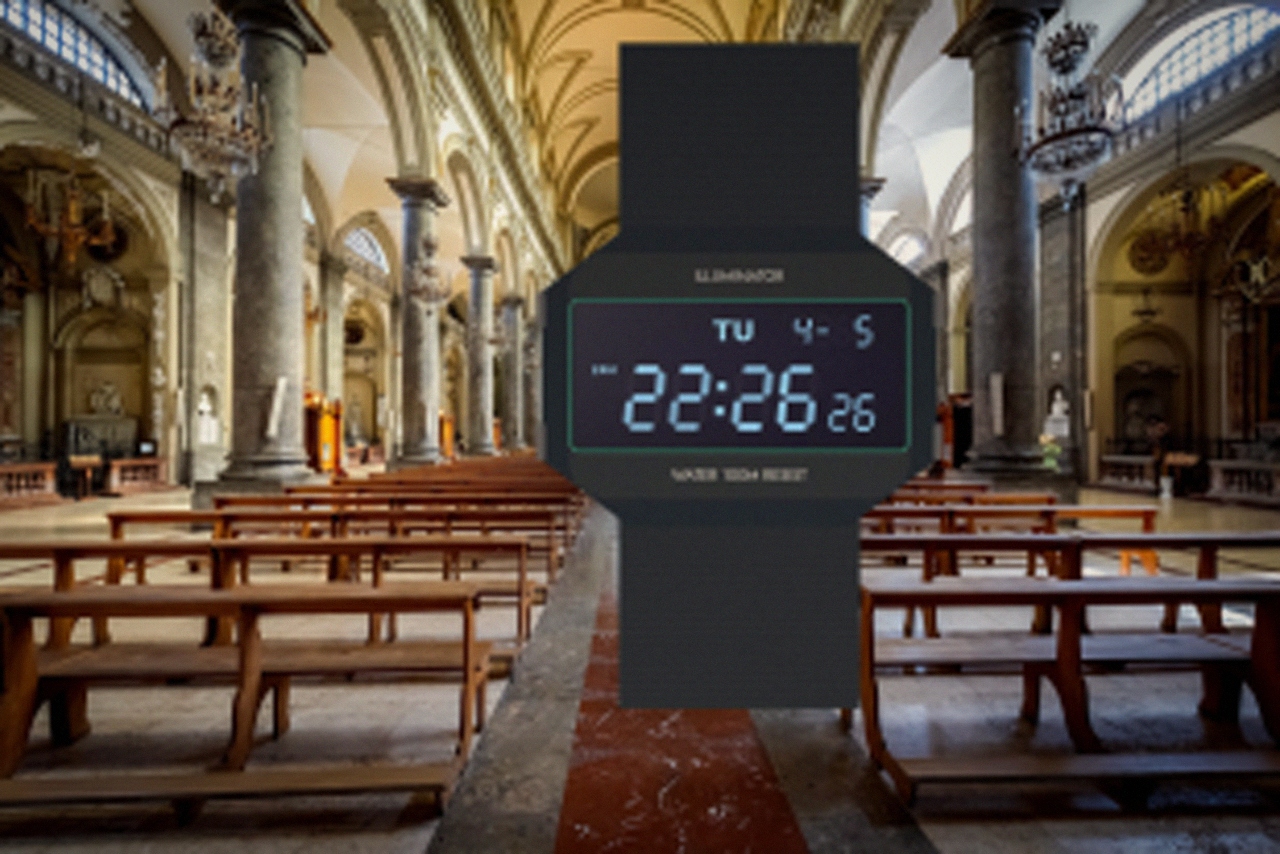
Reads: 22 h 26 min 26 s
